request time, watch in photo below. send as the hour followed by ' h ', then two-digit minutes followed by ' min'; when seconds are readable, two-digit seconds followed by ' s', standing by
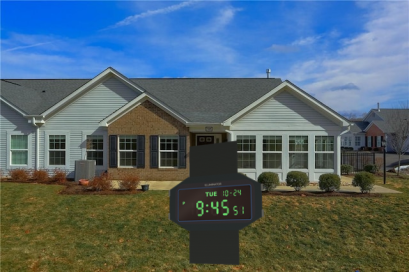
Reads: 9 h 45 min 51 s
